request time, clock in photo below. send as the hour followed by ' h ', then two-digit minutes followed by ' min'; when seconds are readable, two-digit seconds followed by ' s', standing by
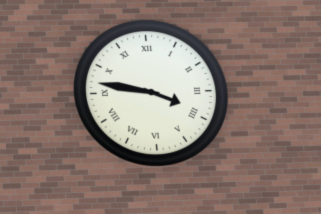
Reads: 3 h 47 min
